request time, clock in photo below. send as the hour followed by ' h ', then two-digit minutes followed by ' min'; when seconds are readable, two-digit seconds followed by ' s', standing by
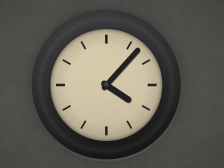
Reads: 4 h 07 min
